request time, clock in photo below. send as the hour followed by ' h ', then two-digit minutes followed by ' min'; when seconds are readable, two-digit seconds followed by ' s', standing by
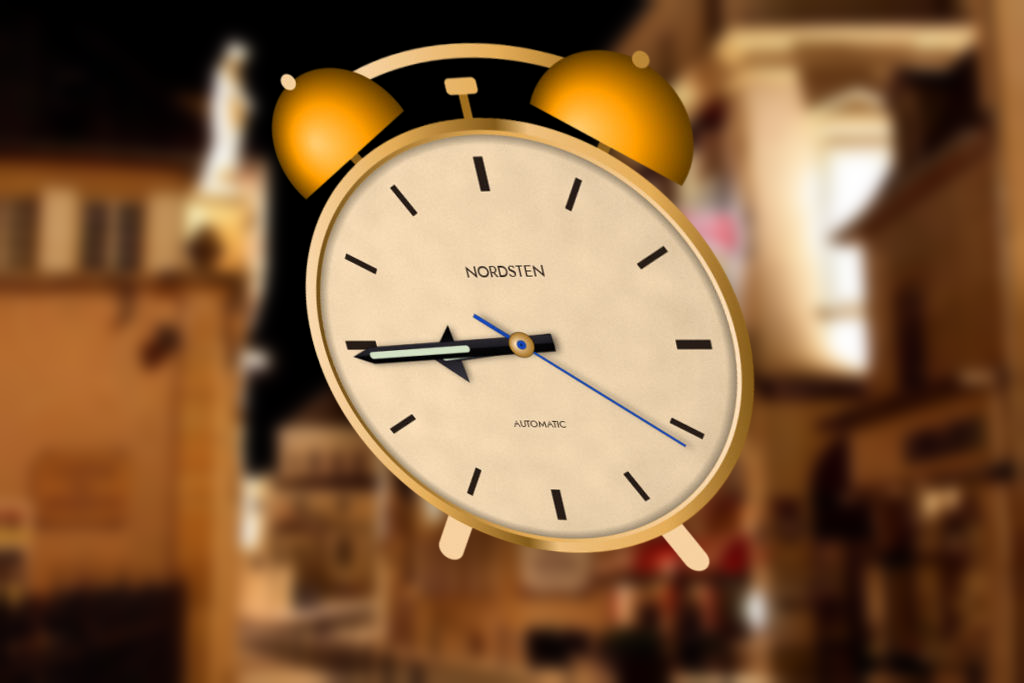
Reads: 8 h 44 min 21 s
